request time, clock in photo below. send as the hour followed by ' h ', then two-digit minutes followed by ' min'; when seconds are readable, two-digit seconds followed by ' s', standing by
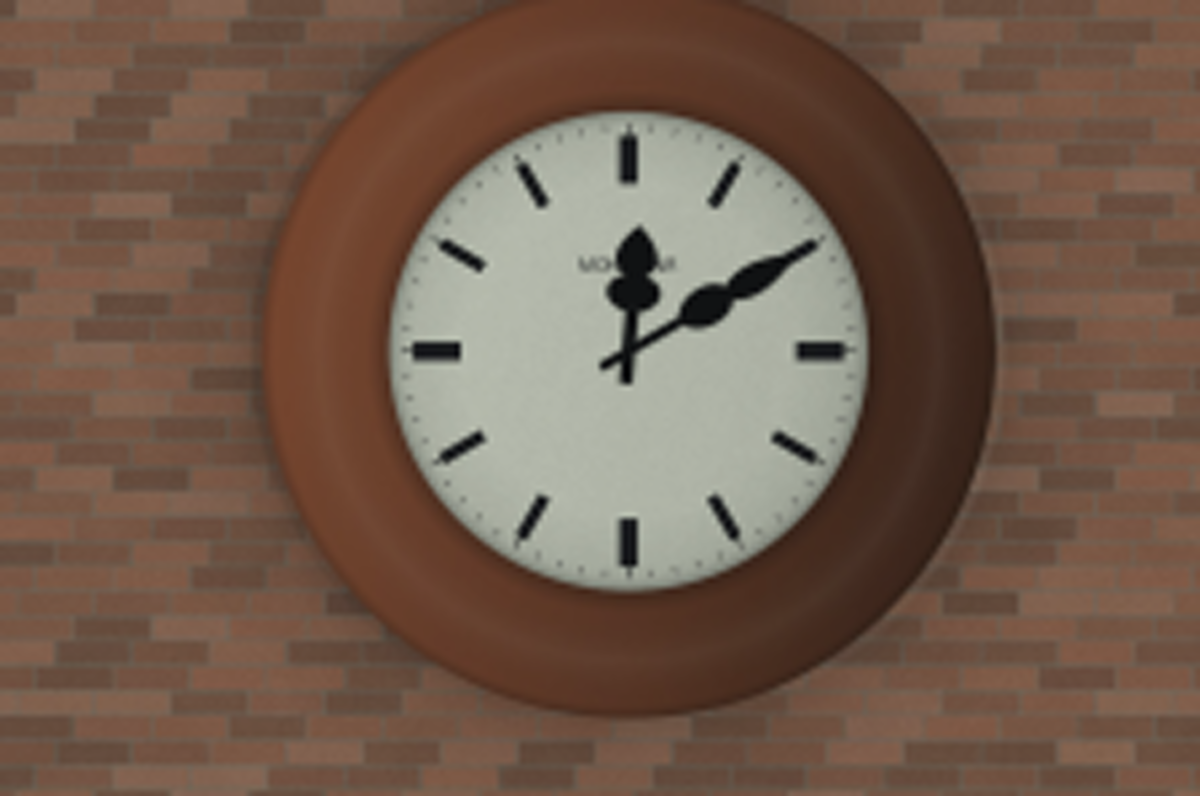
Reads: 12 h 10 min
